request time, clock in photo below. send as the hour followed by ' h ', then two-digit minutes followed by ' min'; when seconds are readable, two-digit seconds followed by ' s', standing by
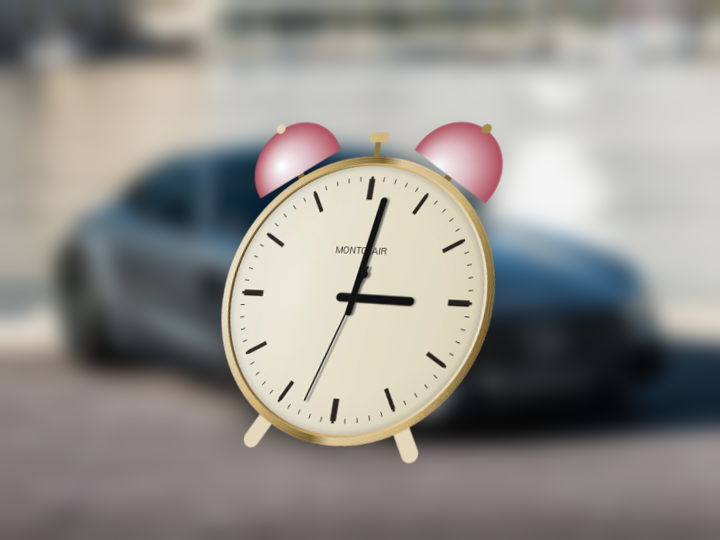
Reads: 3 h 01 min 33 s
